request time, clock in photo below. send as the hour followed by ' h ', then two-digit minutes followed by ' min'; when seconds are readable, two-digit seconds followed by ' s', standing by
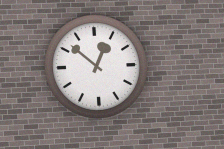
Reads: 12 h 52 min
